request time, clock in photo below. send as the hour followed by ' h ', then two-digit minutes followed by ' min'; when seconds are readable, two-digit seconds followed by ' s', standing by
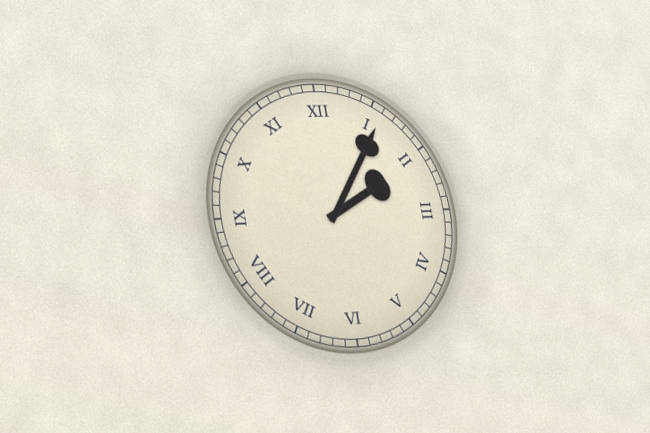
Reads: 2 h 06 min
